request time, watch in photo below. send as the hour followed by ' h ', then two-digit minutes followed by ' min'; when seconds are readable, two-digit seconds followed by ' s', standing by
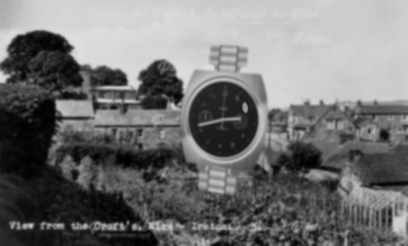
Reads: 2 h 42 min
